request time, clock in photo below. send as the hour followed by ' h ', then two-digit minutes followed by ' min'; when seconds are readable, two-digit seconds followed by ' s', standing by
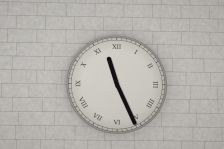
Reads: 11 h 26 min
